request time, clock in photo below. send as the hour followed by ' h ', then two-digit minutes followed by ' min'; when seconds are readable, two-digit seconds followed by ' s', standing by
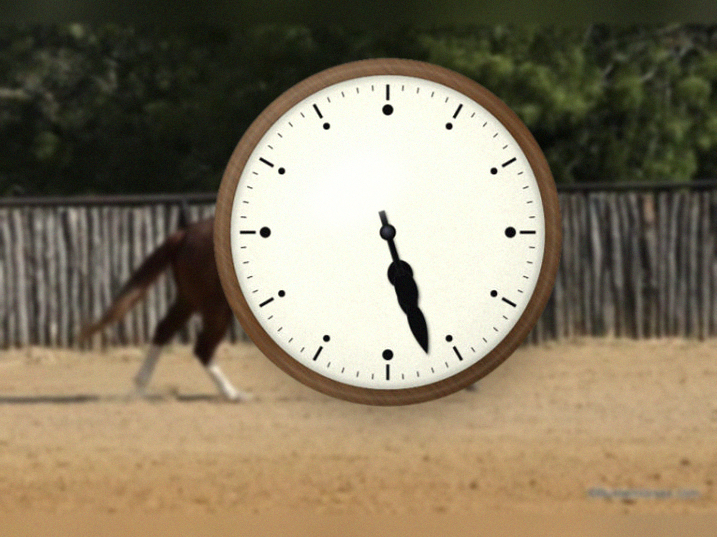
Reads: 5 h 27 min
